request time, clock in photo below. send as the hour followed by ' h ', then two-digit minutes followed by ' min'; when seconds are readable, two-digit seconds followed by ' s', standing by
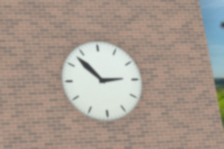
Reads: 2 h 53 min
